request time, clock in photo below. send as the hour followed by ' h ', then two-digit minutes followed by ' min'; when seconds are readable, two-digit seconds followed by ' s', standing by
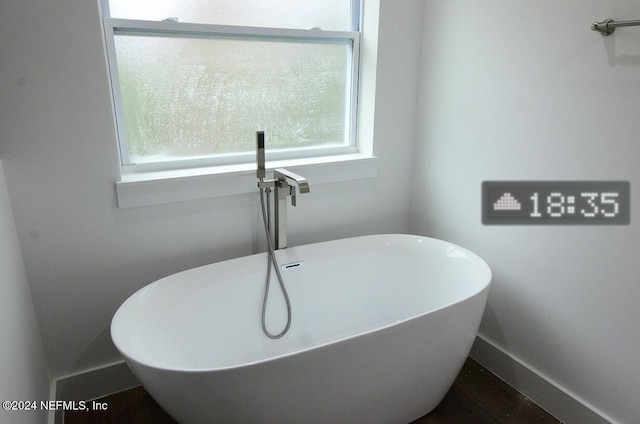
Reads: 18 h 35 min
